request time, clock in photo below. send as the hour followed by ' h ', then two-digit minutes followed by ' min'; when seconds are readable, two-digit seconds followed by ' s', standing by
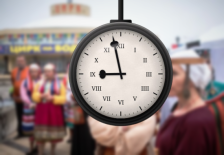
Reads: 8 h 58 min
